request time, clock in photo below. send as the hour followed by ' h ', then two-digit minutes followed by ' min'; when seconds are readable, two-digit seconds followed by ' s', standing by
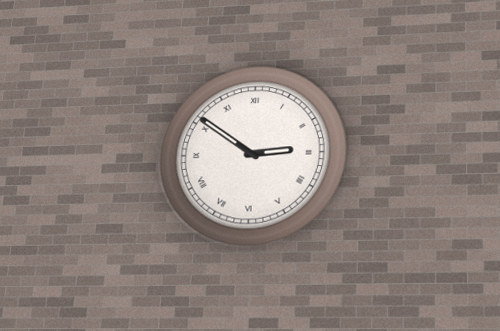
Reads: 2 h 51 min
